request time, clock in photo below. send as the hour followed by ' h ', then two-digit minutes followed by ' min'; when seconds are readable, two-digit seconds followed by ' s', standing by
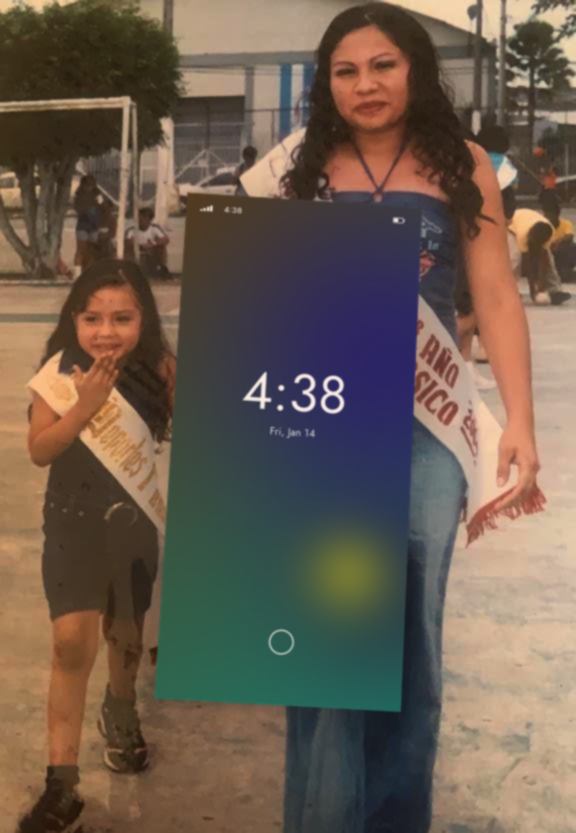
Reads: 4 h 38 min
